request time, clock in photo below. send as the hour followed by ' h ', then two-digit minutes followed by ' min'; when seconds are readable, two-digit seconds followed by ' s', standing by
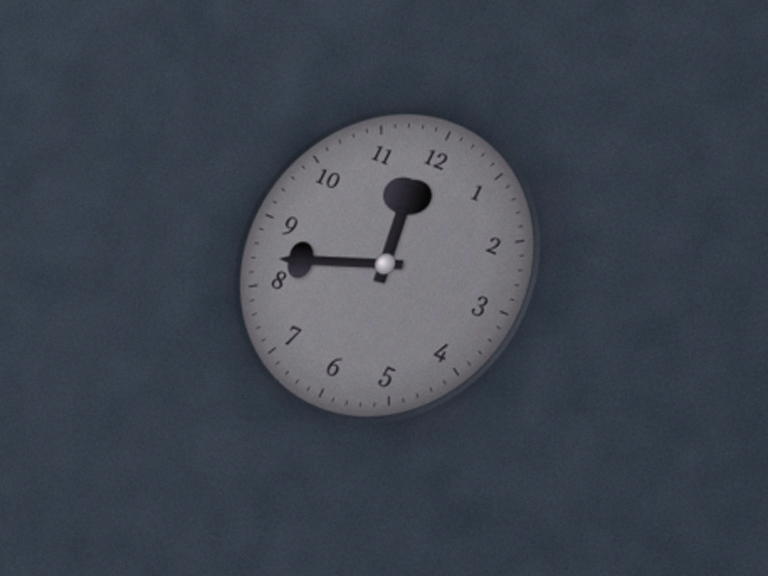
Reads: 11 h 42 min
